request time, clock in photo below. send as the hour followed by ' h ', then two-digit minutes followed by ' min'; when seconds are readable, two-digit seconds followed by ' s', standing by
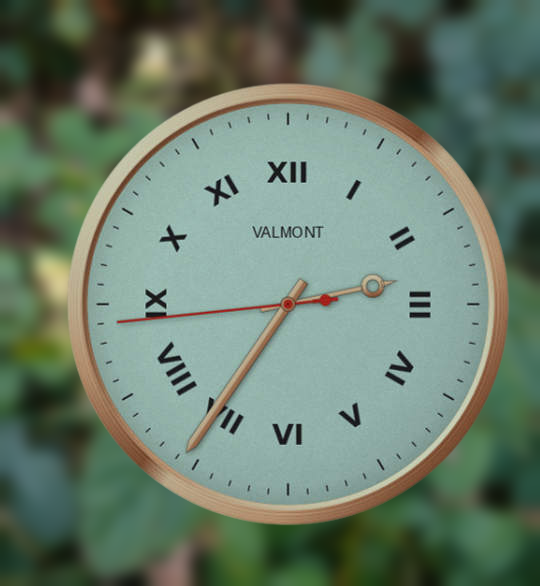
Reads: 2 h 35 min 44 s
